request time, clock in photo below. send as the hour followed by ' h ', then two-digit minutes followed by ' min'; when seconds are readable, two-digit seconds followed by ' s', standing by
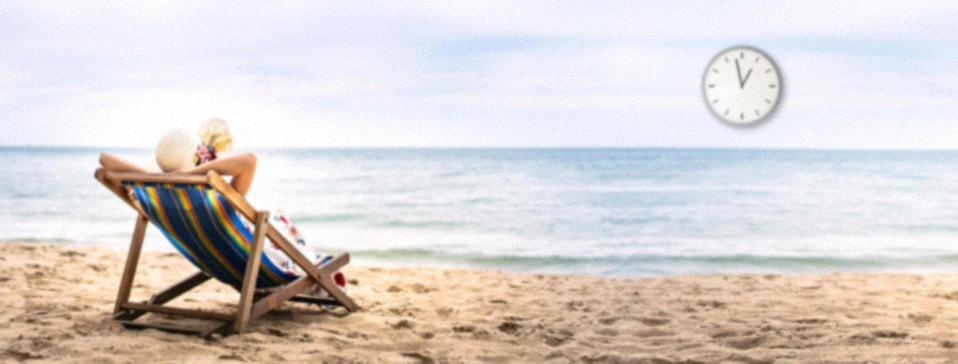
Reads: 12 h 58 min
